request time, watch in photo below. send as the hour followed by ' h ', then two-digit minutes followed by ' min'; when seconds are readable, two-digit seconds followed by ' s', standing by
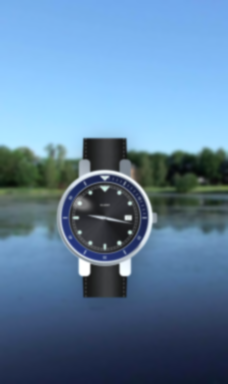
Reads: 9 h 17 min
